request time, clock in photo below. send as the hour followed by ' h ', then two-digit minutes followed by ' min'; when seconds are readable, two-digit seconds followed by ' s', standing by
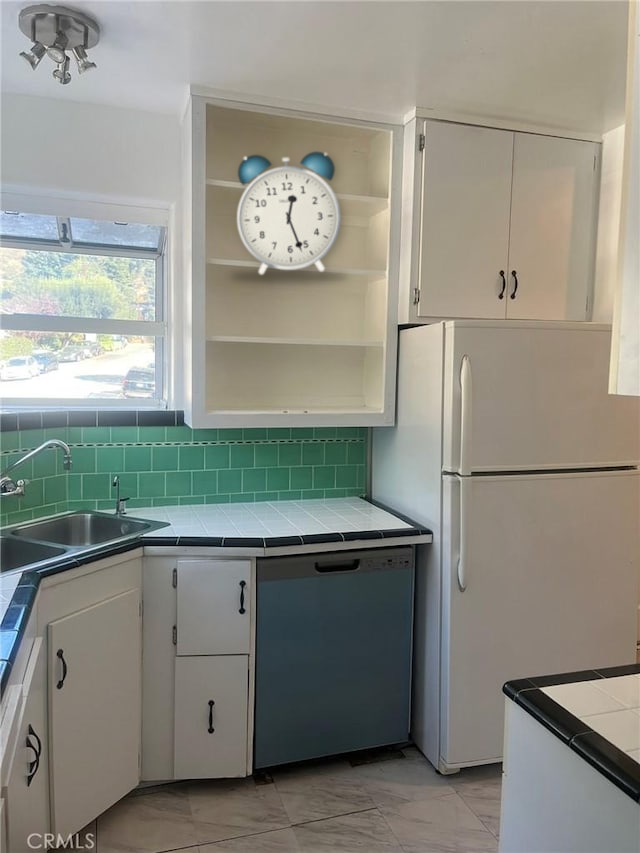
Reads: 12 h 27 min
